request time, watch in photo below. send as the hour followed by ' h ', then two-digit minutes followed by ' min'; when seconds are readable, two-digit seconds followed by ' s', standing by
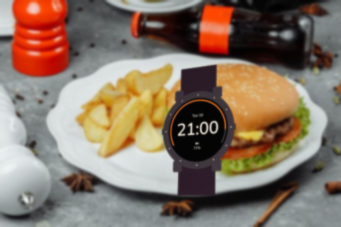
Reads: 21 h 00 min
